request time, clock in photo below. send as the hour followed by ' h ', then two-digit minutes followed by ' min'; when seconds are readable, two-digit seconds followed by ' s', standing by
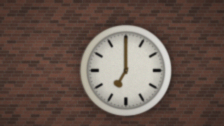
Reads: 7 h 00 min
